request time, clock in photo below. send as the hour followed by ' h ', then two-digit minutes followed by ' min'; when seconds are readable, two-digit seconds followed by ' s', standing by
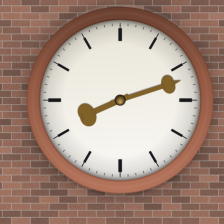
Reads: 8 h 12 min
